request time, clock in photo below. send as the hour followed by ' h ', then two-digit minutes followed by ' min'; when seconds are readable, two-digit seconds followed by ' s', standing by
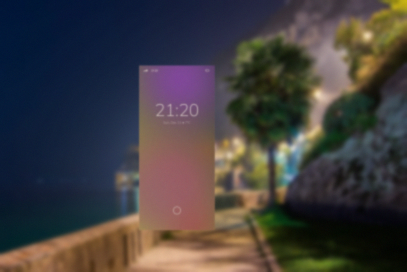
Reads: 21 h 20 min
